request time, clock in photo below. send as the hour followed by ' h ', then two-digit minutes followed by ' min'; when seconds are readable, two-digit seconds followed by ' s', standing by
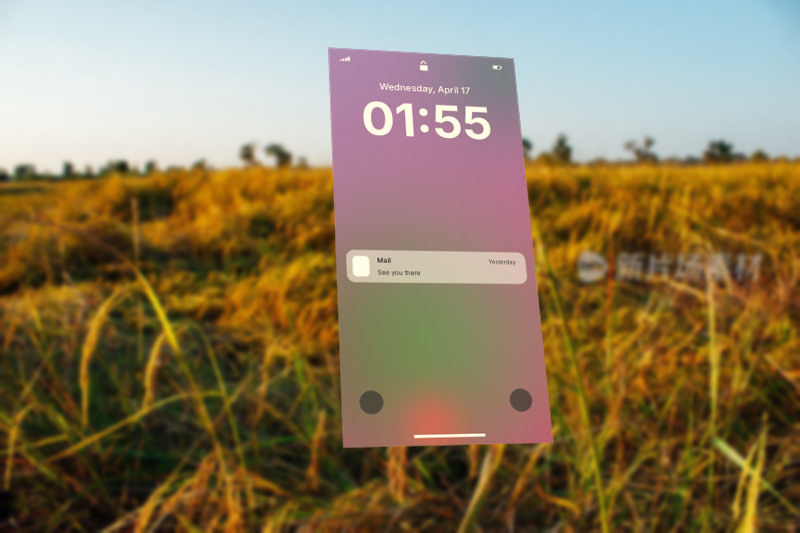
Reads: 1 h 55 min
